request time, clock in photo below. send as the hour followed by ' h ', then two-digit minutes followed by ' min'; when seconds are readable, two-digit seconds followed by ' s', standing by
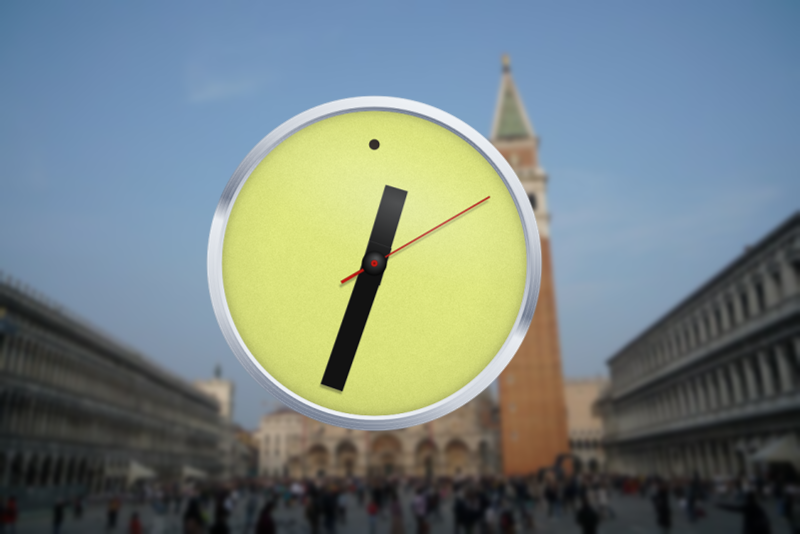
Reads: 12 h 33 min 10 s
